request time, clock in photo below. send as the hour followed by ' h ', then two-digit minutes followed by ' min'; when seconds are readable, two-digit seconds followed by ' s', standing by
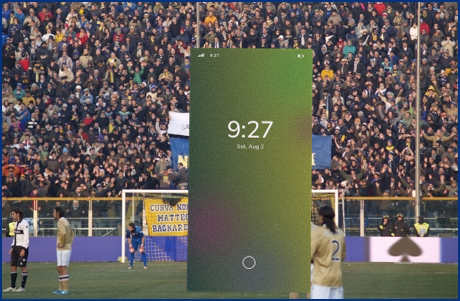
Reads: 9 h 27 min
